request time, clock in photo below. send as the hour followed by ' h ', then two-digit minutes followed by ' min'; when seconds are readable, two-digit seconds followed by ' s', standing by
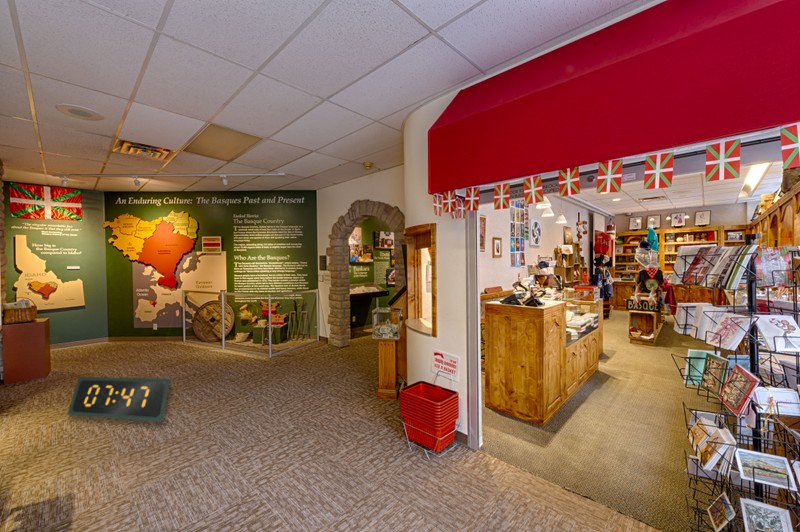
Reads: 7 h 47 min
